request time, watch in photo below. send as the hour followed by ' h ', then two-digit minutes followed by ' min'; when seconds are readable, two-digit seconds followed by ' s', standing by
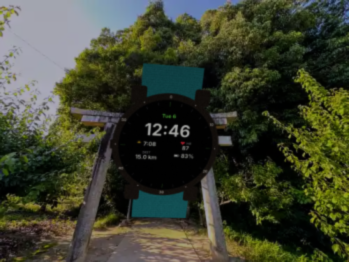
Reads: 12 h 46 min
